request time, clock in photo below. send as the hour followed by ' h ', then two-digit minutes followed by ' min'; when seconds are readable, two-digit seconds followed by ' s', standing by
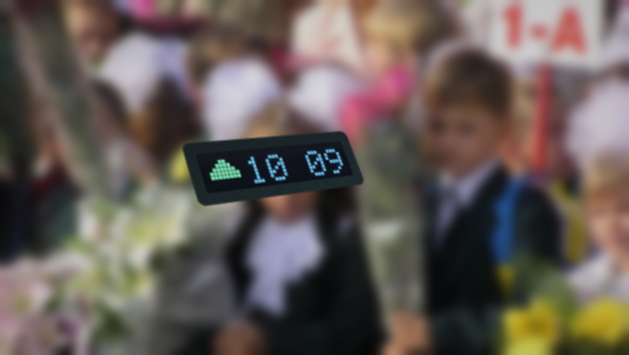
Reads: 10 h 09 min
